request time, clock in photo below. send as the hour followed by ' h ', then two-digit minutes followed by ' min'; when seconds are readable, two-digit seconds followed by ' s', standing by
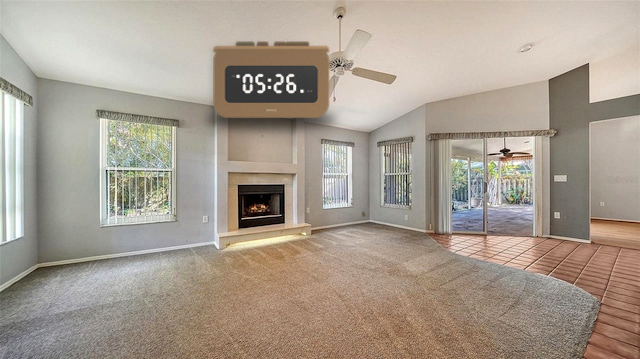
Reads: 5 h 26 min
